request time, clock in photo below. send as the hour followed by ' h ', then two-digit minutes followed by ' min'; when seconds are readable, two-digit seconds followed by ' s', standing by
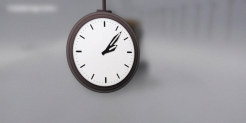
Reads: 2 h 07 min
